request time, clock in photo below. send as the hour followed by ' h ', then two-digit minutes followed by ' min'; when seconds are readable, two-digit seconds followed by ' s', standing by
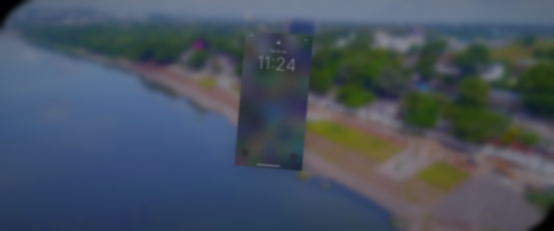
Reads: 11 h 24 min
